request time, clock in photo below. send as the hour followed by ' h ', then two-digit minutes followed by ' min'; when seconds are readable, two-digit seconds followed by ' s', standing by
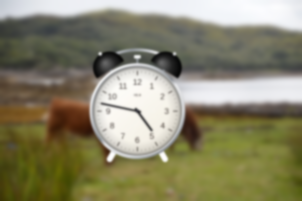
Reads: 4 h 47 min
